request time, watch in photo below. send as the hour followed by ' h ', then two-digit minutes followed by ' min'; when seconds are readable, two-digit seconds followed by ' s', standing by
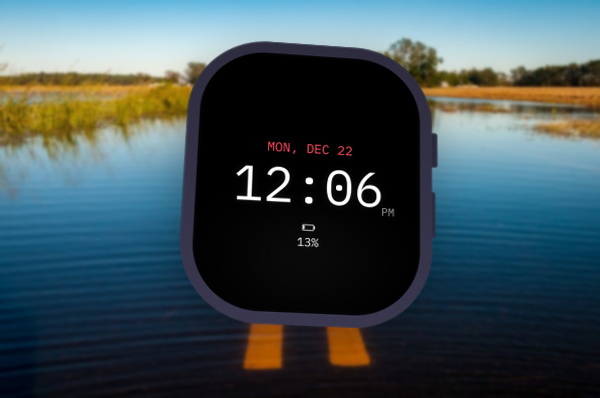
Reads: 12 h 06 min
